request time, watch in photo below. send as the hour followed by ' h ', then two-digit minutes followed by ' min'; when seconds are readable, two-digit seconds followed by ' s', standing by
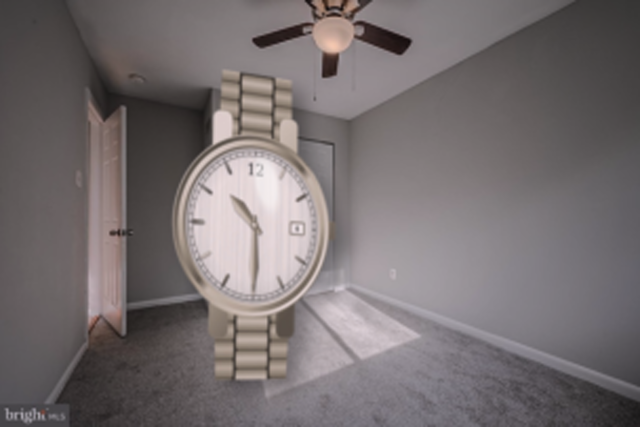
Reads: 10 h 30 min
